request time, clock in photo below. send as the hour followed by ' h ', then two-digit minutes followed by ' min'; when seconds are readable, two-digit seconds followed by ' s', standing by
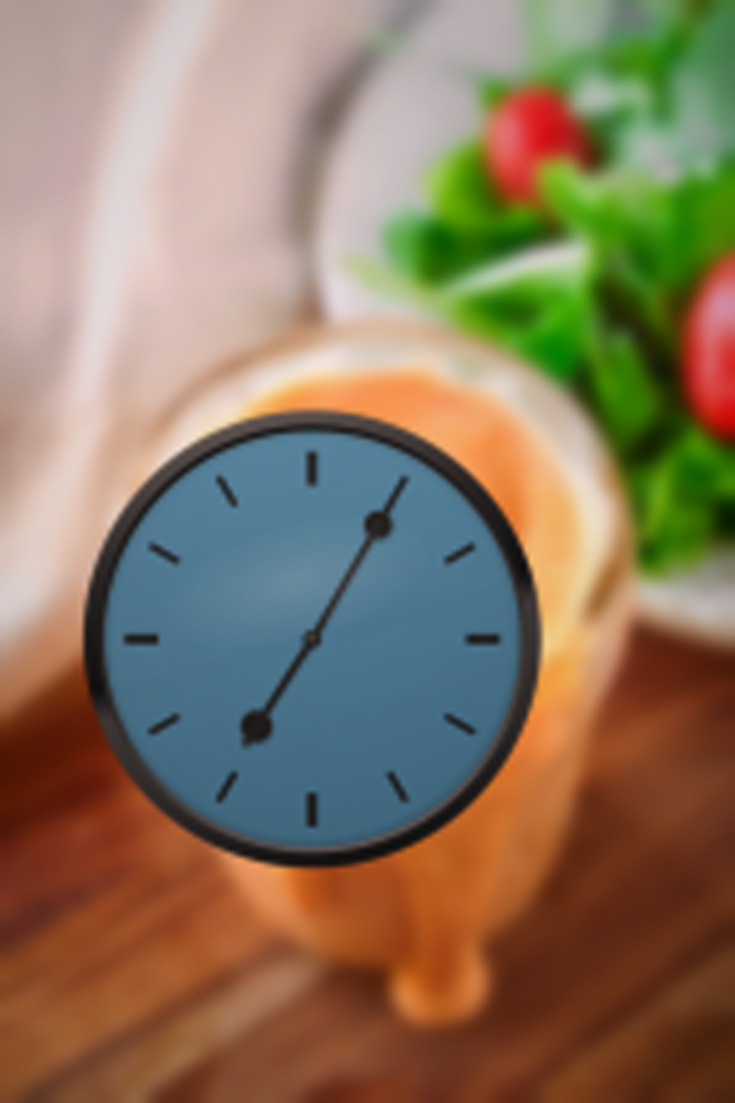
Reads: 7 h 05 min
